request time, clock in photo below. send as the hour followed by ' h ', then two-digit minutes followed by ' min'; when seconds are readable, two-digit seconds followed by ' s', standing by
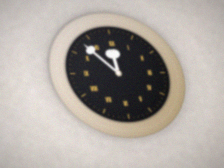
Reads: 11 h 53 min
